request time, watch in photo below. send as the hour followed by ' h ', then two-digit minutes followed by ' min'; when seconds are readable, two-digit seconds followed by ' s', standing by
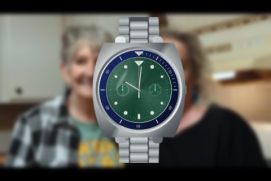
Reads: 10 h 01 min
